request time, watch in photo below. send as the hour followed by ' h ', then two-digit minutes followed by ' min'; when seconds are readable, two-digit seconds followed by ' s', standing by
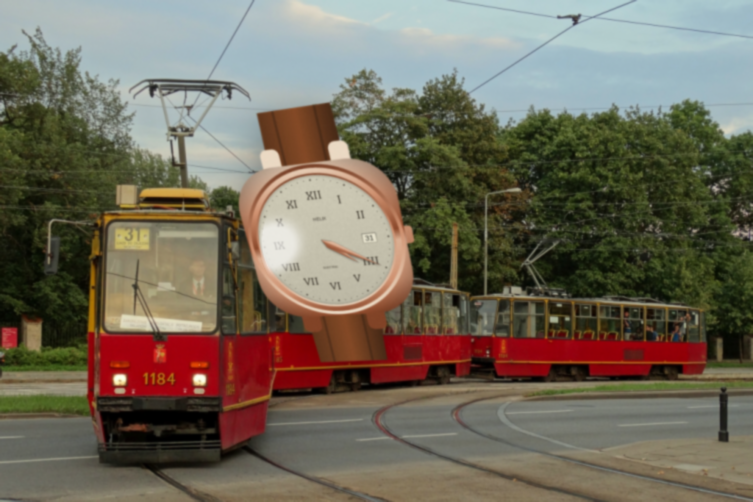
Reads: 4 h 20 min
